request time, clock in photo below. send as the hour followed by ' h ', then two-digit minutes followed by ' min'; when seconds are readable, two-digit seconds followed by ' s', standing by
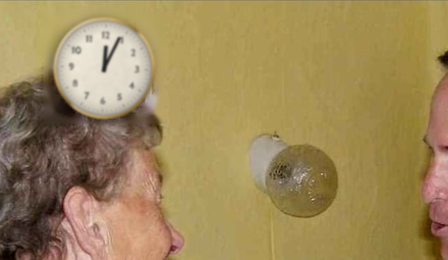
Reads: 12 h 04 min
